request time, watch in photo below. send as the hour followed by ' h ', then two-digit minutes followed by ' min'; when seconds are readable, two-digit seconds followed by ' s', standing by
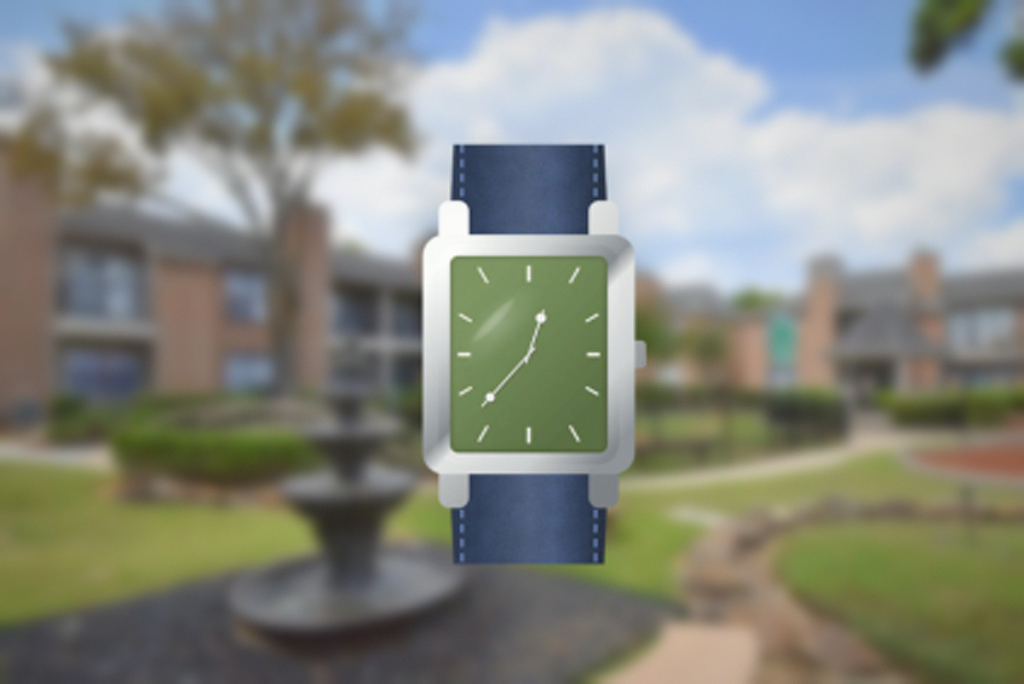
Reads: 12 h 37 min
